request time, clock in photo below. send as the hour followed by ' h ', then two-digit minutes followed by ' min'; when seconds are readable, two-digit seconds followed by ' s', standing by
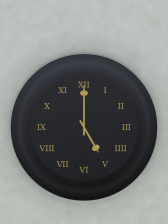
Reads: 5 h 00 min
